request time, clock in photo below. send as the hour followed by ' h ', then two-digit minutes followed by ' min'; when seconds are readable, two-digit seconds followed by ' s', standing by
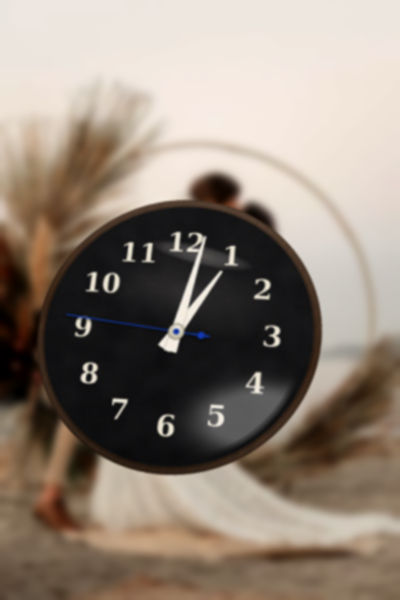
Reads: 1 h 01 min 46 s
